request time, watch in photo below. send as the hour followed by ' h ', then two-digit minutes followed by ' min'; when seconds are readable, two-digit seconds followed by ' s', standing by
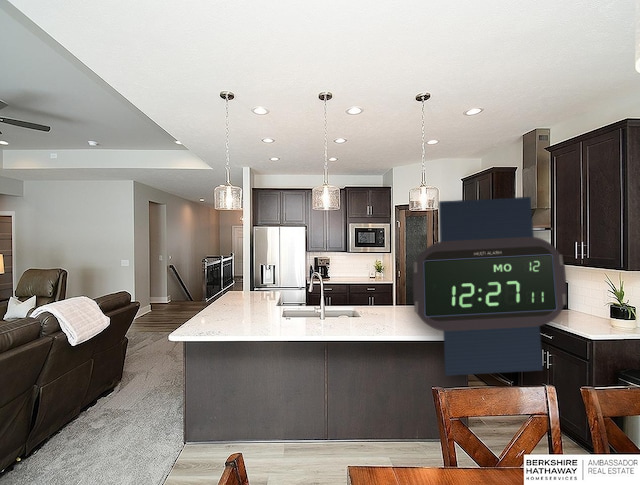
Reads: 12 h 27 min 11 s
